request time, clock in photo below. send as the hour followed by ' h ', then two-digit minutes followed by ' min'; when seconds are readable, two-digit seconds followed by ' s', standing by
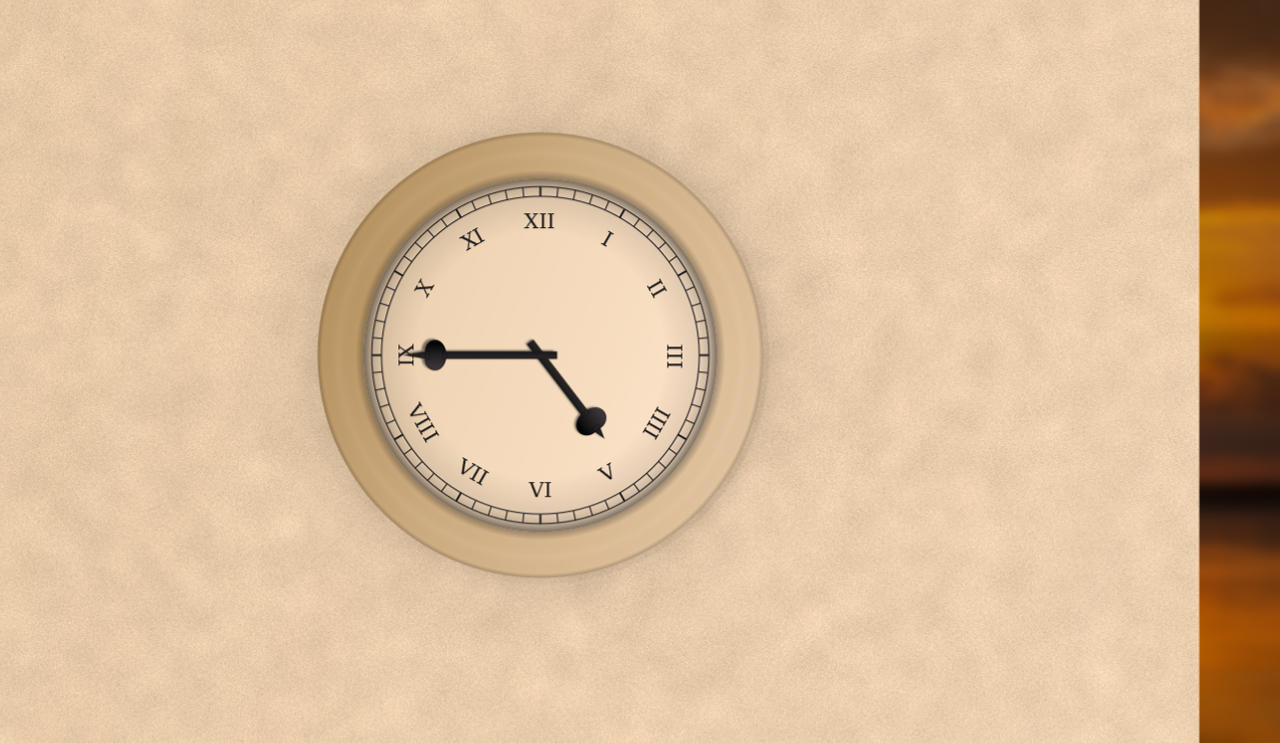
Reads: 4 h 45 min
